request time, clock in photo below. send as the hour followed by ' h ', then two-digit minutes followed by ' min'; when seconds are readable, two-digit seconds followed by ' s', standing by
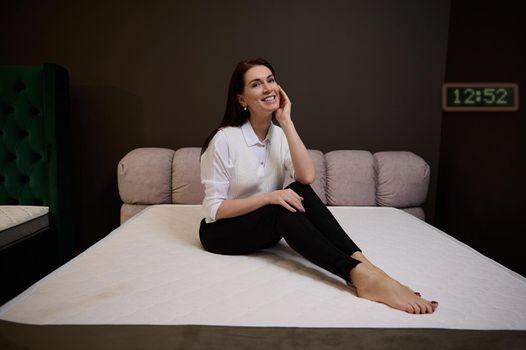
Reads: 12 h 52 min
